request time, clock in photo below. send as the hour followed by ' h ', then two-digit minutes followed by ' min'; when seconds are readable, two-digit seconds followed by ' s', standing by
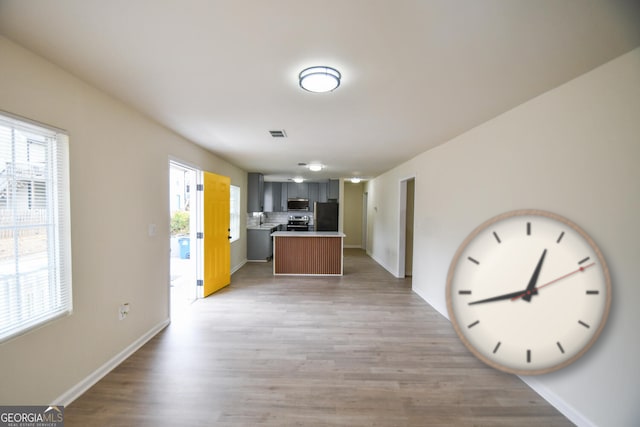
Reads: 12 h 43 min 11 s
